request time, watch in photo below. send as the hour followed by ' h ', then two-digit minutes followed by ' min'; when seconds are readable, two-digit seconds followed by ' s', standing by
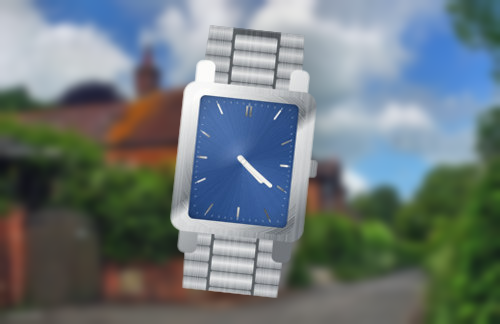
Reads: 4 h 21 min
